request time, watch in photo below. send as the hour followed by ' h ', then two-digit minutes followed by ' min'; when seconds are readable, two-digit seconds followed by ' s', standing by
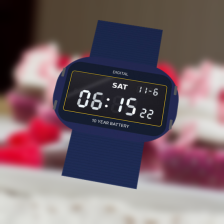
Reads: 6 h 15 min 22 s
